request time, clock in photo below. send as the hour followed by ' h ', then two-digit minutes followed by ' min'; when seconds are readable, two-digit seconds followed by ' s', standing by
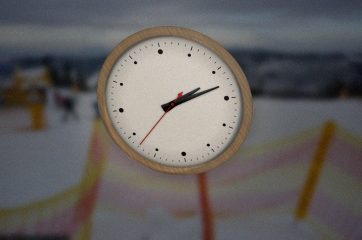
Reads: 2 h 12 min 38 s
